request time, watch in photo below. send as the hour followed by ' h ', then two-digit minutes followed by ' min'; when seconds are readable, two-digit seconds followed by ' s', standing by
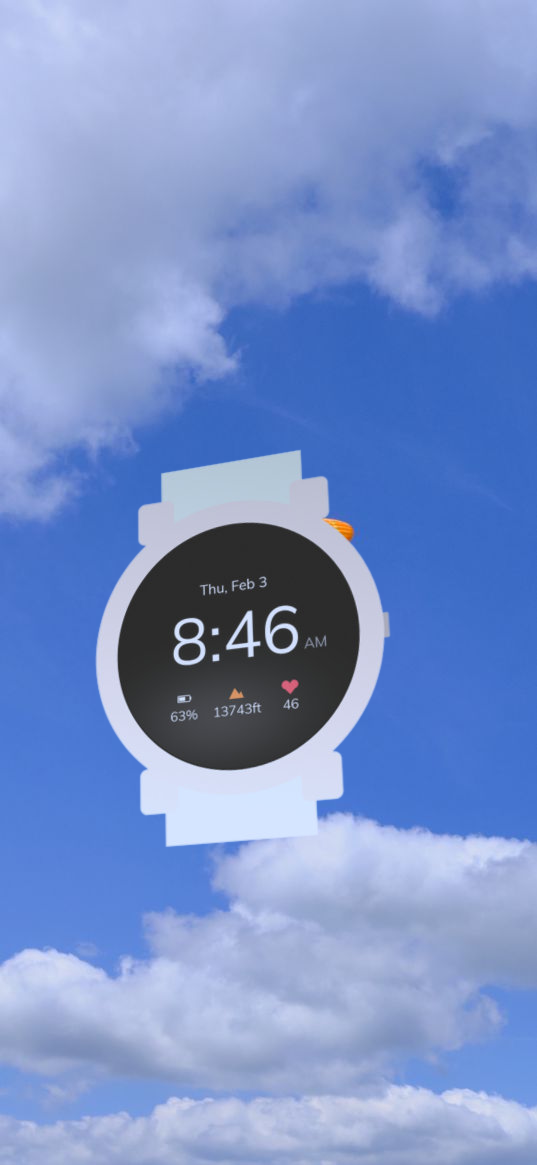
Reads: 8 h 46 min
